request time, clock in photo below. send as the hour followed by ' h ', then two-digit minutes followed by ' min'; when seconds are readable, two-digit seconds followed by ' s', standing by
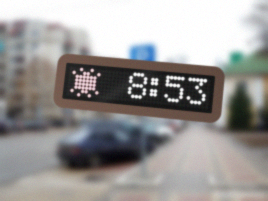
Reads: 8 h 53 min
